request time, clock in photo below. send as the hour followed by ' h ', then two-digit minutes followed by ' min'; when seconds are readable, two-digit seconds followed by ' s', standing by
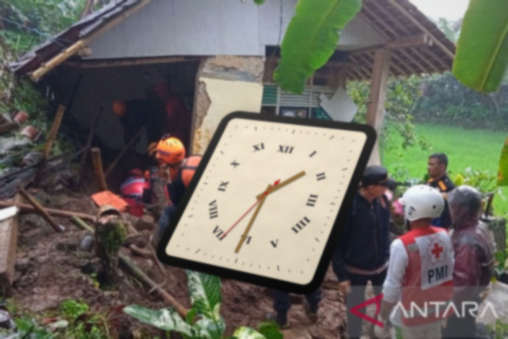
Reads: 1 h 30 min 34 s
